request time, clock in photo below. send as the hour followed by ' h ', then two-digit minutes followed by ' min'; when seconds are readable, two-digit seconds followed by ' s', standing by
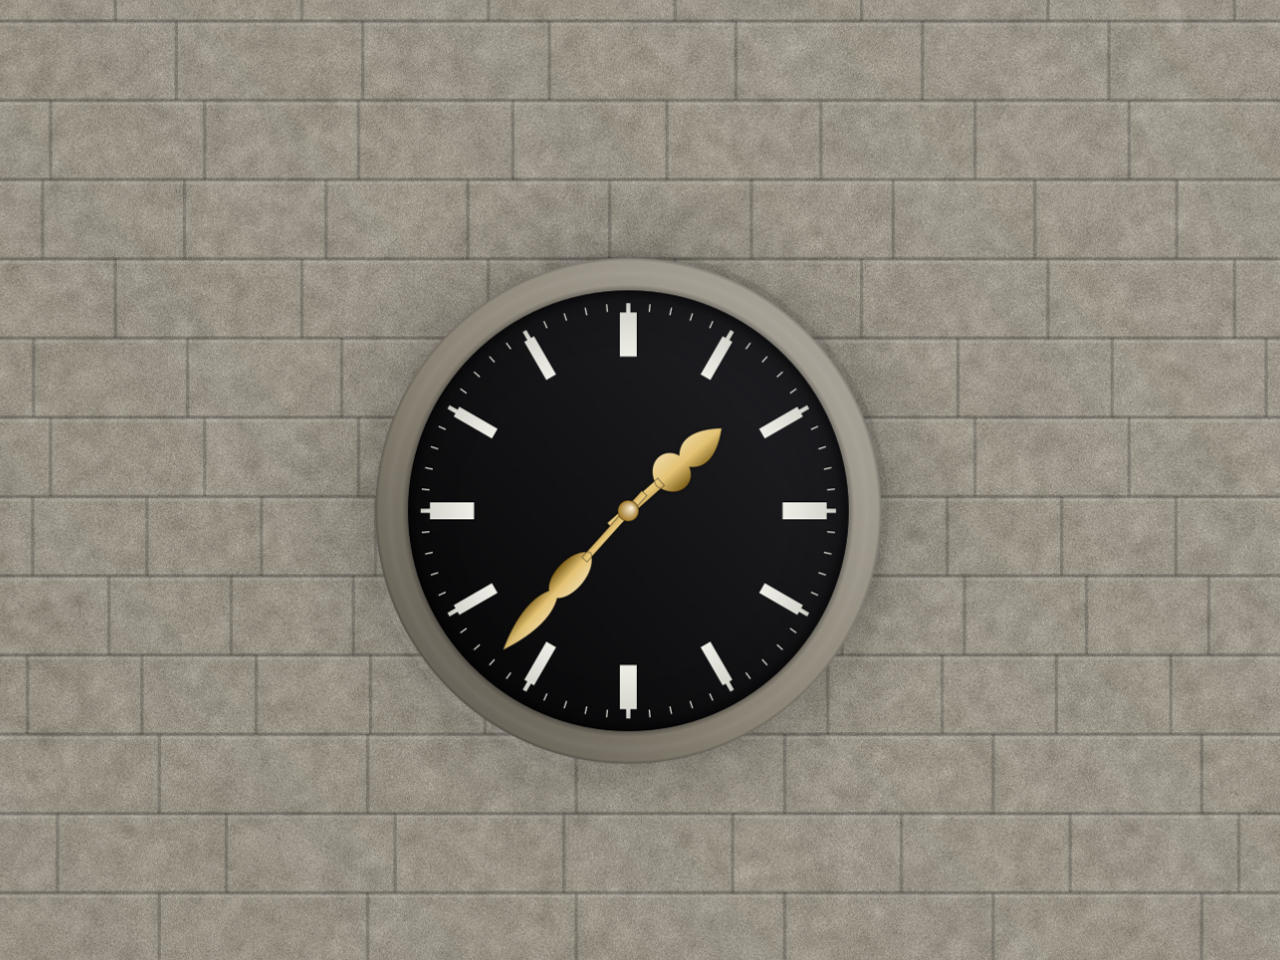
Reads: 1 h 37 min
